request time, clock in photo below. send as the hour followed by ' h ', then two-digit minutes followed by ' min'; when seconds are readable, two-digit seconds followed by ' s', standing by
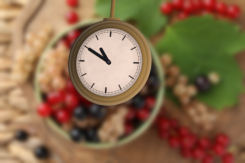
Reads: 10 h 50 min
